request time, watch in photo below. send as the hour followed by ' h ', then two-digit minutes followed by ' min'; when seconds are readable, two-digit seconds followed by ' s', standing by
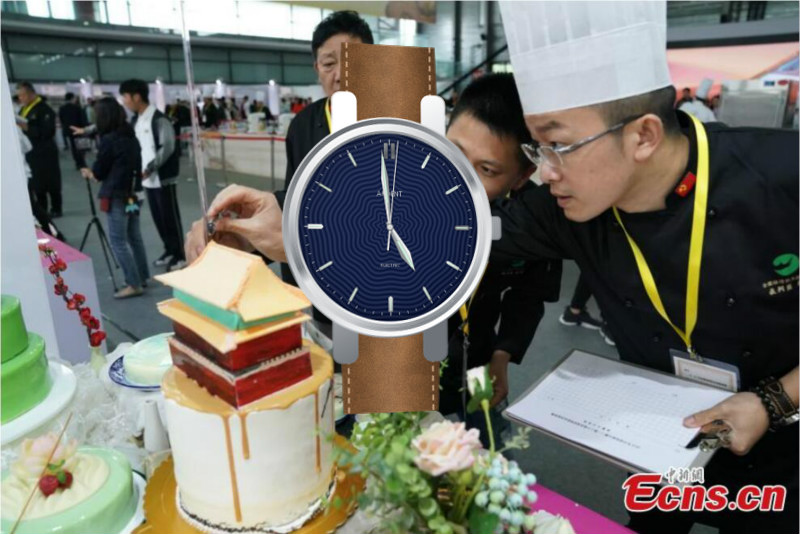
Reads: 4 h 59 min 01 s
